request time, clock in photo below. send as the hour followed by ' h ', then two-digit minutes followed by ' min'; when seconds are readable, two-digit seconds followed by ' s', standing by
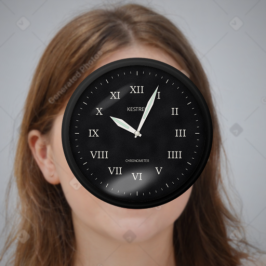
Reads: 10 h 04 min
